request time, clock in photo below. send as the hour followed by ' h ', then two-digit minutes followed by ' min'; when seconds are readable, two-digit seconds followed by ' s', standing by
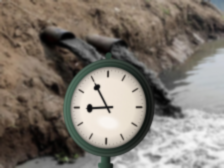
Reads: 8 h 55 min
